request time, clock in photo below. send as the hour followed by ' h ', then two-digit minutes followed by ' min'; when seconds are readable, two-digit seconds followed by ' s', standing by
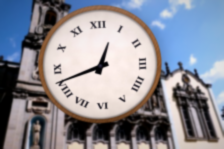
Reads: 12 h 42 min
